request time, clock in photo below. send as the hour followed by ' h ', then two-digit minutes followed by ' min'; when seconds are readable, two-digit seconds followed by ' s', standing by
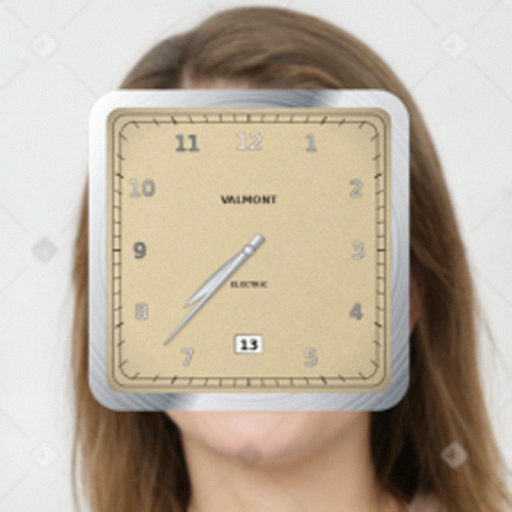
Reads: 7 h 37 min
